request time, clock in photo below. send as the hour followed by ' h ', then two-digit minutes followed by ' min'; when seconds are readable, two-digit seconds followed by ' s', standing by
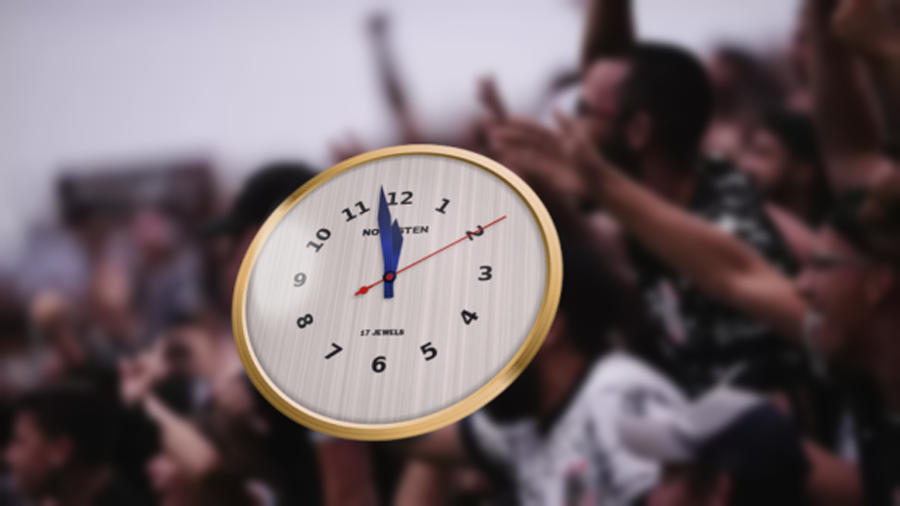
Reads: 11 h 58 min 10 s
